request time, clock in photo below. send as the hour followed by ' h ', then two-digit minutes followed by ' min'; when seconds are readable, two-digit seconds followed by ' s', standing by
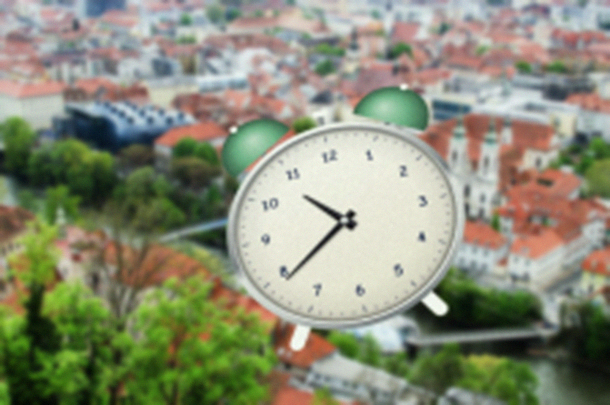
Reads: 10 h 39 min
